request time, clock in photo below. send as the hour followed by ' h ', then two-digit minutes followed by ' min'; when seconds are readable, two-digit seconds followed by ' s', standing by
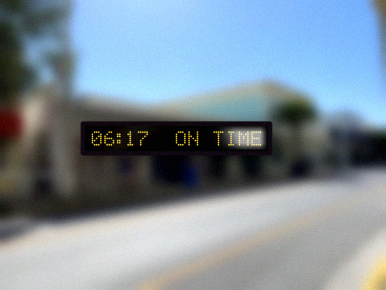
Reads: 6 h 17 min
